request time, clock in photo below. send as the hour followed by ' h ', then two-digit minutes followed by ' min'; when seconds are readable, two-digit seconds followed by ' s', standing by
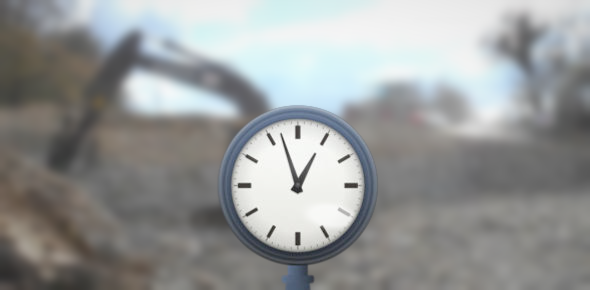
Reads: 12 h 57 min
